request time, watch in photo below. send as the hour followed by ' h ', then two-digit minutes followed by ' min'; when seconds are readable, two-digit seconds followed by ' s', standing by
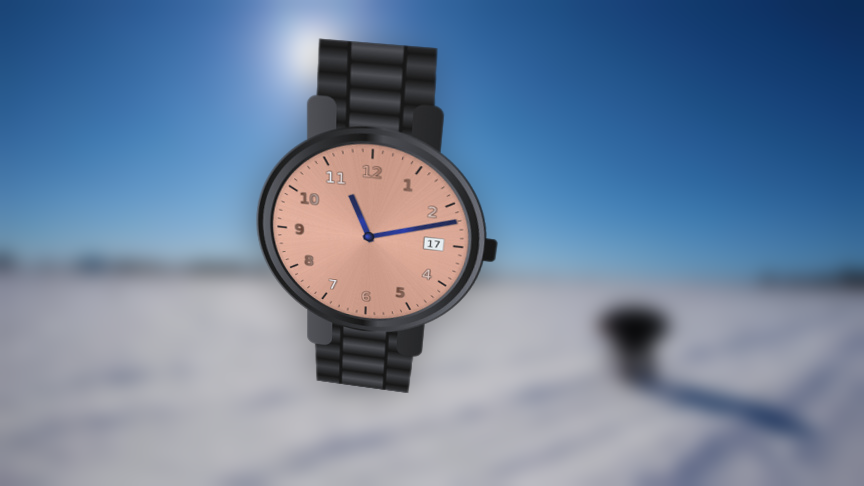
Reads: 11 h 12 min
